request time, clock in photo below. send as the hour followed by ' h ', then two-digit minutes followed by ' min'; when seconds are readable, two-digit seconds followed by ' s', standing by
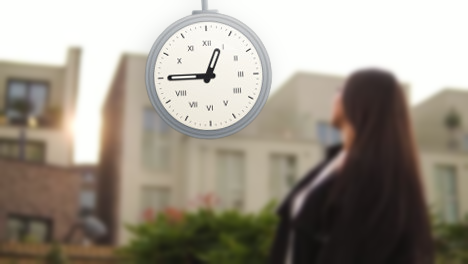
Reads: 12 h 45 min
